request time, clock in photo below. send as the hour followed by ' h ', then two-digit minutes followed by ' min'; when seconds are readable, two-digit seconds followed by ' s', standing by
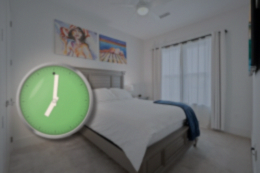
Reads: 7 h 01 min
